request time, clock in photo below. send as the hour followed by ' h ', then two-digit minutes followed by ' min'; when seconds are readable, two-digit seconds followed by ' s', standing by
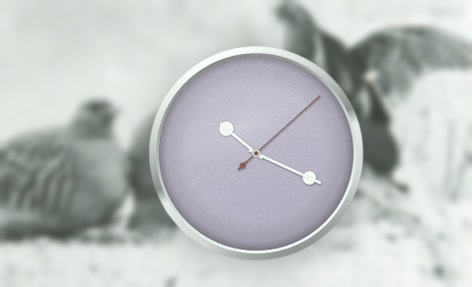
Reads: 10 h 19 min 08 s
